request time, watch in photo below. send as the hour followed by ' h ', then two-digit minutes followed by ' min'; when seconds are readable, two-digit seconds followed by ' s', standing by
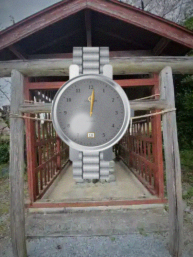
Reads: 12 h 01 min
